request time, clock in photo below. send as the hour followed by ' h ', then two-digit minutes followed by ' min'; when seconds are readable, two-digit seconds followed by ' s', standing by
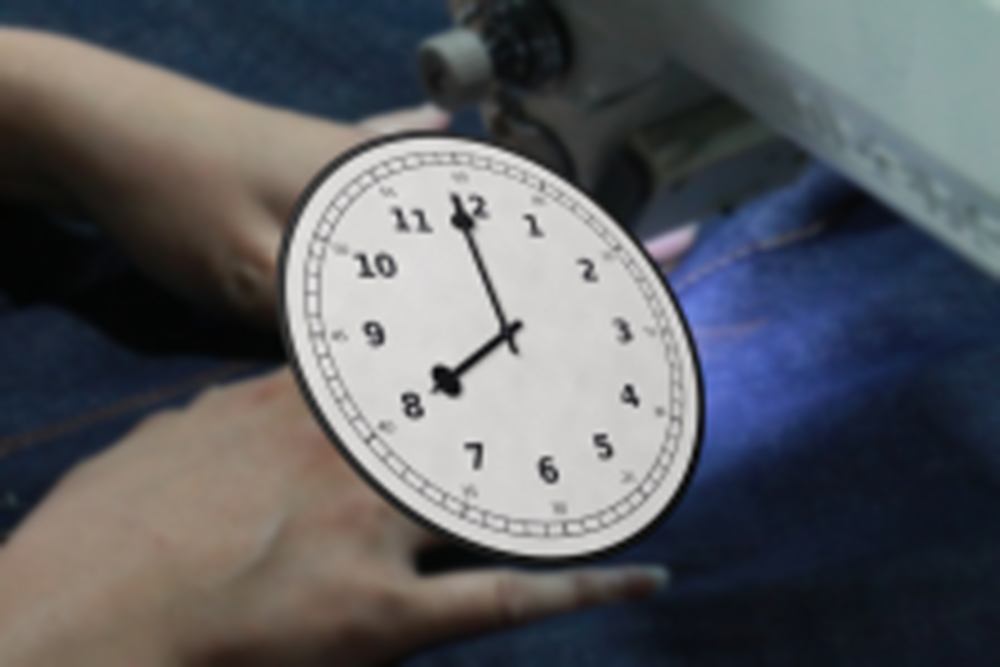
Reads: 7 h 59 min
